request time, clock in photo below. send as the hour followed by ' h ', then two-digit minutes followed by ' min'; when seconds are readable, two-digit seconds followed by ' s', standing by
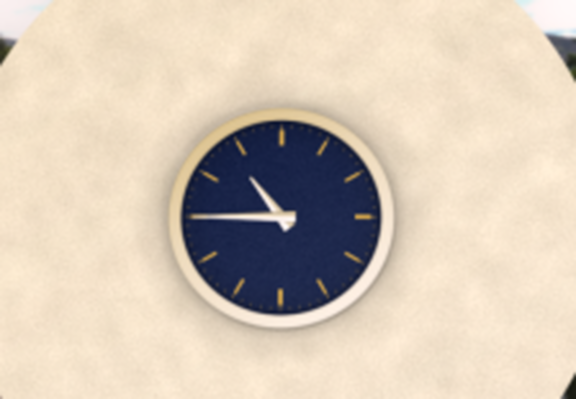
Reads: 10 h 45 min
